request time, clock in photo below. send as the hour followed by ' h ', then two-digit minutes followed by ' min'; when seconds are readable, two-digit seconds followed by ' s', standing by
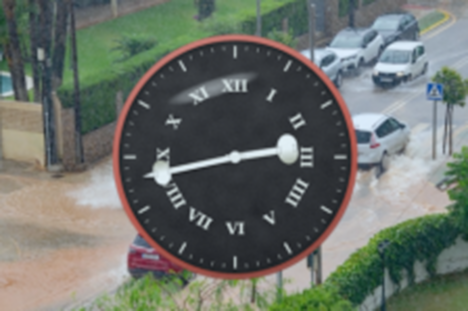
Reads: 2 h 43 min
